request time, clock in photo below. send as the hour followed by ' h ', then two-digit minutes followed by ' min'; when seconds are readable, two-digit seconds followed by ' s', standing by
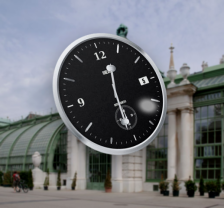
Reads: 12 h 31 min
